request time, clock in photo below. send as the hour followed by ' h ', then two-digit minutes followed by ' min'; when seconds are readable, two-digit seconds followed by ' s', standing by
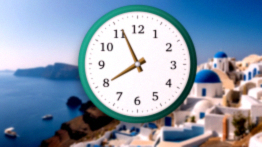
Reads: 7 h 56 min
